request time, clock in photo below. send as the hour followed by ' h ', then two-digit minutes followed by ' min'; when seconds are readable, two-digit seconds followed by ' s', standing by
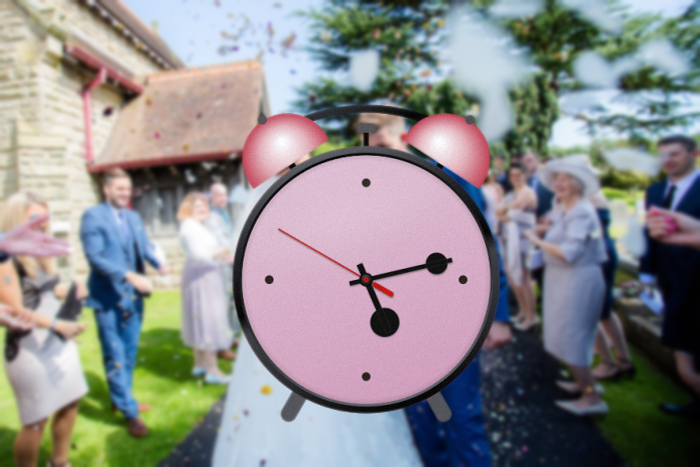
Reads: 5 h 12 min 50 s
